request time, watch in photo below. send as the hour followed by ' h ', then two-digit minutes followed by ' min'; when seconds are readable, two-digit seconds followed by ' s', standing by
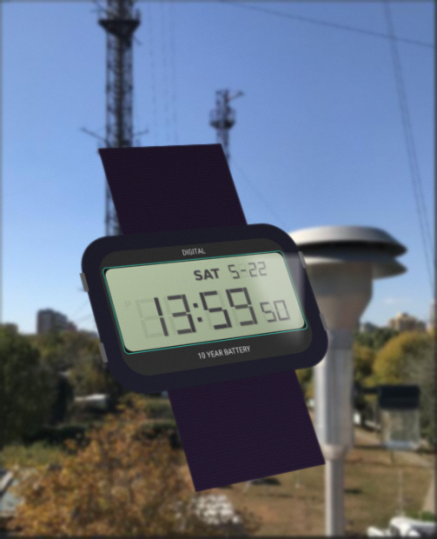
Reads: 13 h 59 min 50 s
